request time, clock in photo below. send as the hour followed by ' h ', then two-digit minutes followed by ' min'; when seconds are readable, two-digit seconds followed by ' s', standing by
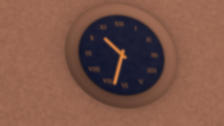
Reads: 10 h 33 min
